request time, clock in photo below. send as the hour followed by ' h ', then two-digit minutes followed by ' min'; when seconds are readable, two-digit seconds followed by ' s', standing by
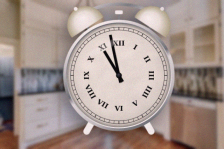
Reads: 10 h 58 min
